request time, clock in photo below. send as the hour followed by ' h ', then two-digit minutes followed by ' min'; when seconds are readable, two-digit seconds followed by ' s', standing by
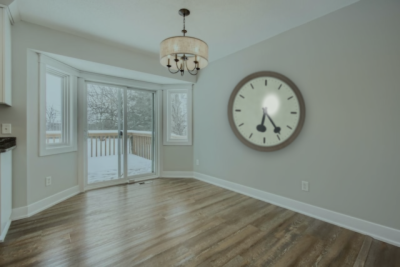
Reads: 6 h 24 min
